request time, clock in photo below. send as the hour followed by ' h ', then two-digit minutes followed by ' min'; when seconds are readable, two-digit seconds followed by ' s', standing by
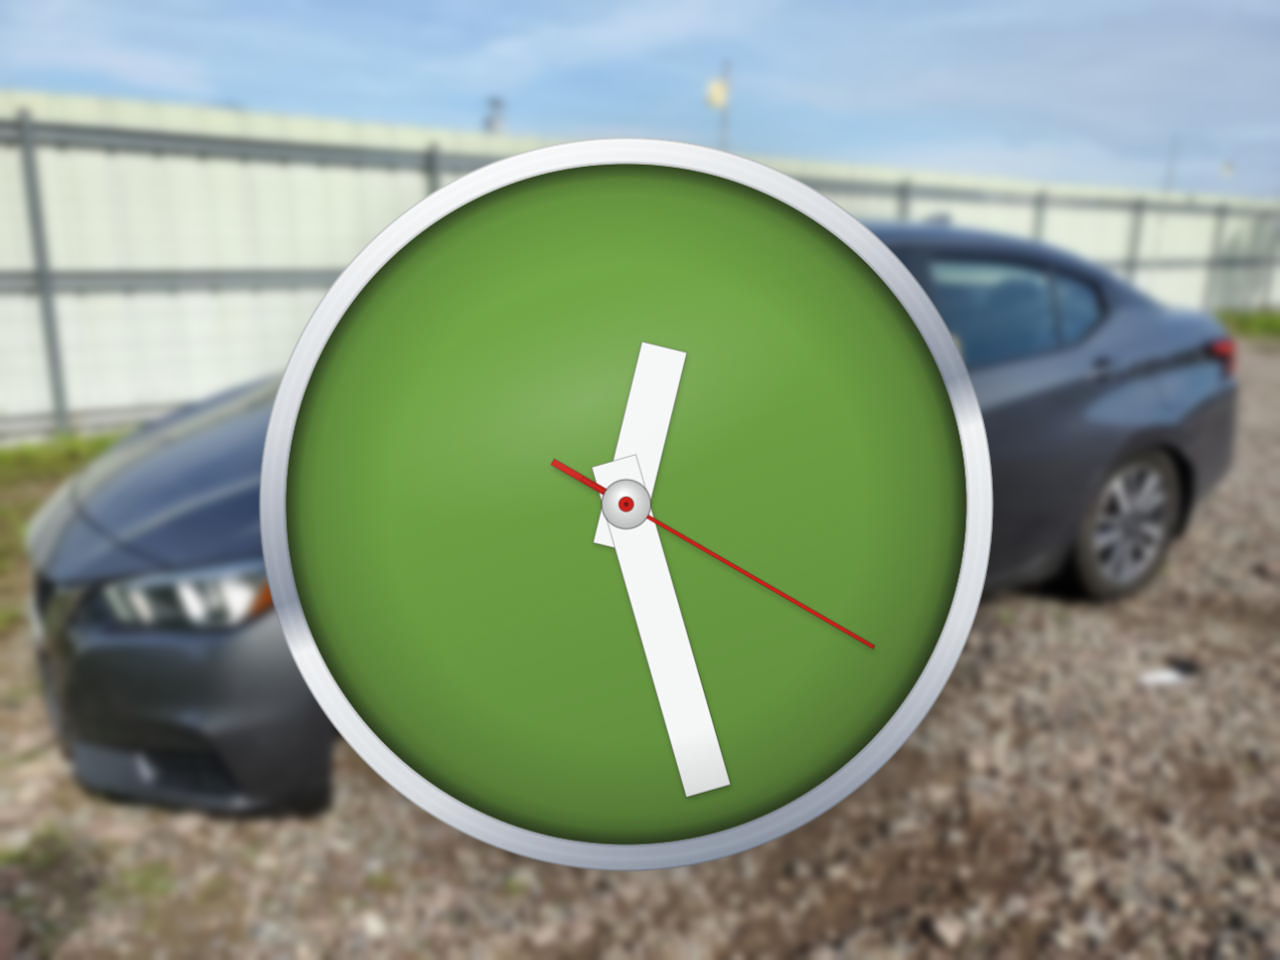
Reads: 12 h 27 min 20 s
